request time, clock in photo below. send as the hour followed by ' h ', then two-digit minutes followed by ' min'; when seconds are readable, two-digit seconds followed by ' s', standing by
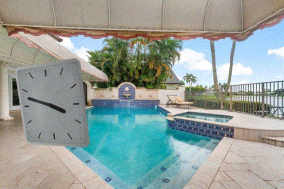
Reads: 3 h 48 min
